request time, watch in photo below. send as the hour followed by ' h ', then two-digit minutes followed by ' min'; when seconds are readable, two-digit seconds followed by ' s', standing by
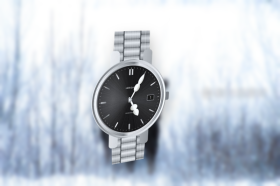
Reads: 5 h 05 min
